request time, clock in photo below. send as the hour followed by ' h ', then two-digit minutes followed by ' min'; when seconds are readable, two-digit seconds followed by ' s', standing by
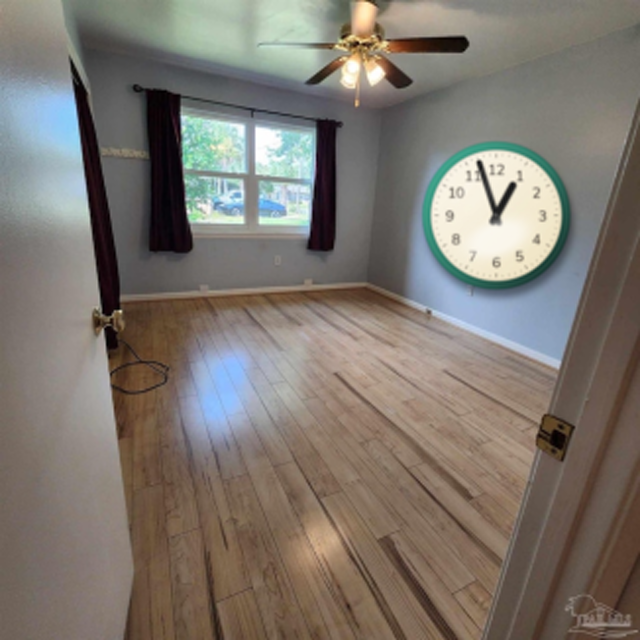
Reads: 12 h 57 min
